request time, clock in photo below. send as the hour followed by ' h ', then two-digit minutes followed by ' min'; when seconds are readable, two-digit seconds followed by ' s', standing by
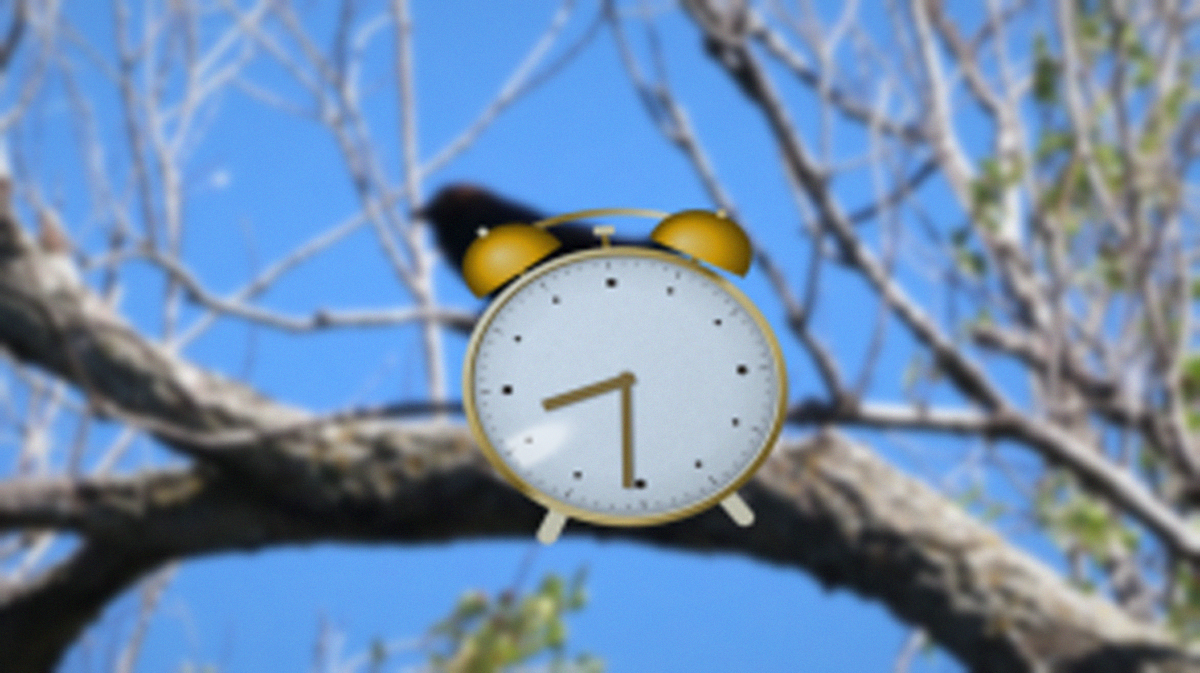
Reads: 8 h 31 min
